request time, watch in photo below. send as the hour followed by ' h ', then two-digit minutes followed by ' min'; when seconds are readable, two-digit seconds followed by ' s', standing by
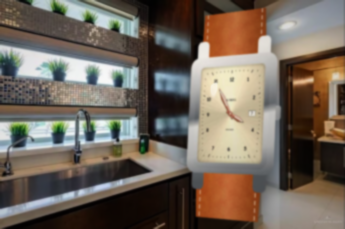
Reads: 3 h 55 min
